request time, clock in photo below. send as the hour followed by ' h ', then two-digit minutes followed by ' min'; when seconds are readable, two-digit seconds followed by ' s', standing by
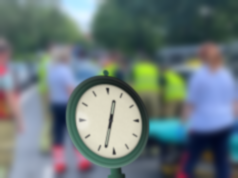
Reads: 12 h 33 min
